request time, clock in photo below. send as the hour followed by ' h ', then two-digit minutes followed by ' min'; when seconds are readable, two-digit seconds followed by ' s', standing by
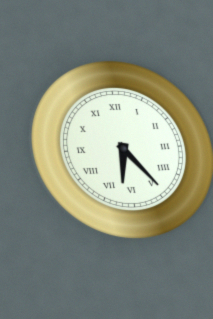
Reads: 6 h 24 min
